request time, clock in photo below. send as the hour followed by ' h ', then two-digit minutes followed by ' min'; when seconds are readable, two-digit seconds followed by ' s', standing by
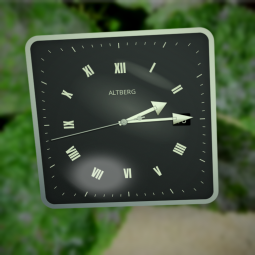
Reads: 2 h 14 min 43 s
